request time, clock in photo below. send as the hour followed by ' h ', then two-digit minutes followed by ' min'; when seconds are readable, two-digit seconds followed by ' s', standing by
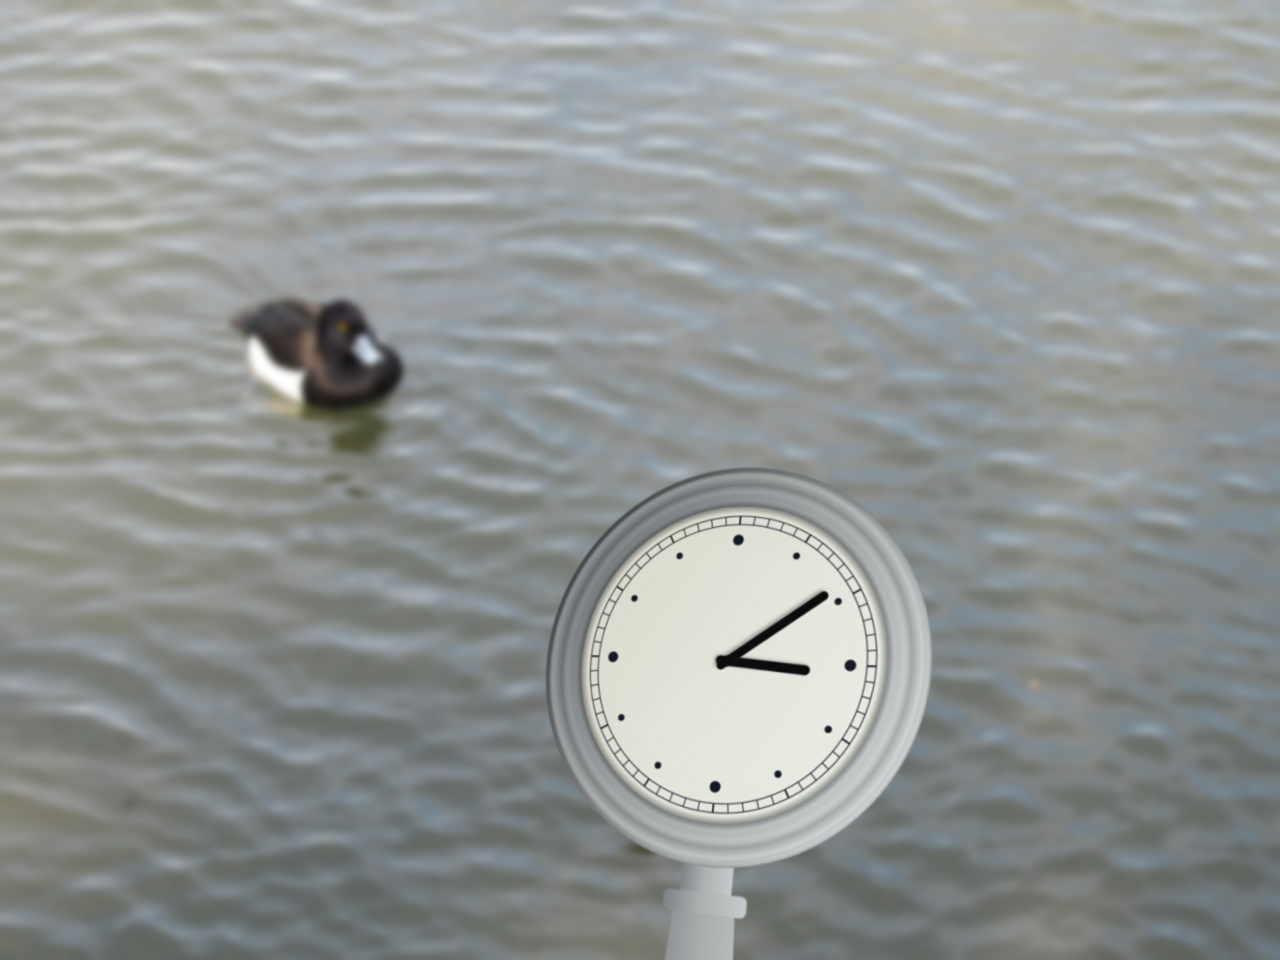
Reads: 3 h 09 min
